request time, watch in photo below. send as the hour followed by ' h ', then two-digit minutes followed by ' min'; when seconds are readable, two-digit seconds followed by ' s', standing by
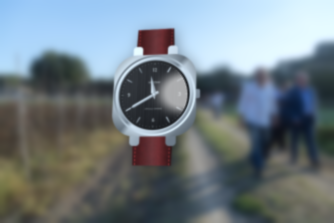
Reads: 11 h 40 min
